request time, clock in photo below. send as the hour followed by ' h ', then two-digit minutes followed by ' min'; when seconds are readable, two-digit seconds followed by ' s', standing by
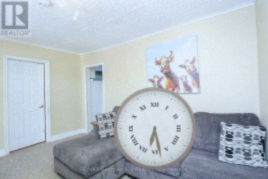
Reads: 6 h 28 min
